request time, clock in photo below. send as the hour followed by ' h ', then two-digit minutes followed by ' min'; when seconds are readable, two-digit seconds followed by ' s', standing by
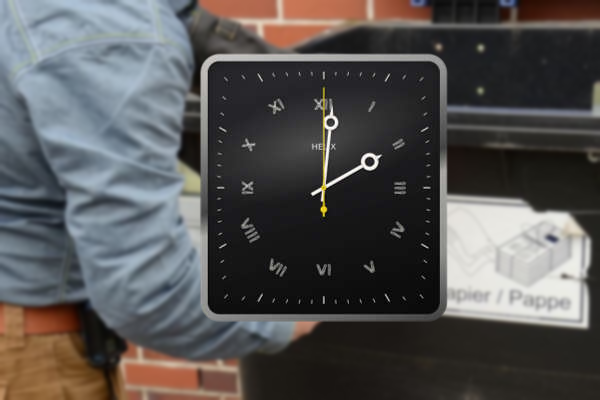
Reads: 2 h 01 min 00 s
